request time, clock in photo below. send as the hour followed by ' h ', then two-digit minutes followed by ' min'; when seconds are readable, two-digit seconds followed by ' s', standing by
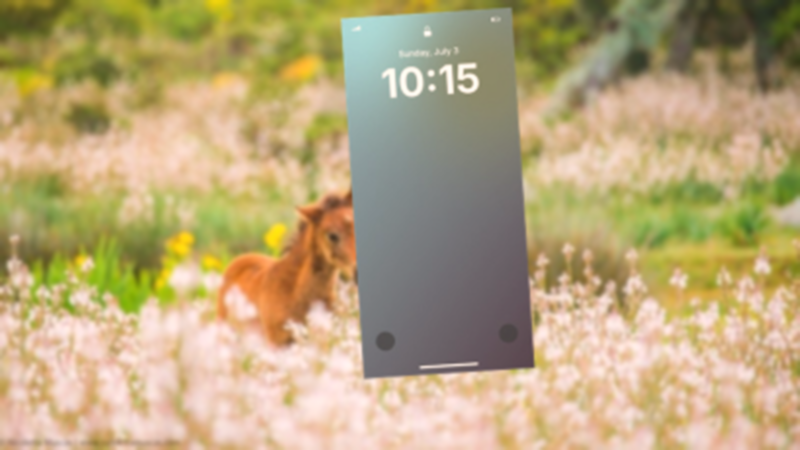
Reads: 10 h 15 min
